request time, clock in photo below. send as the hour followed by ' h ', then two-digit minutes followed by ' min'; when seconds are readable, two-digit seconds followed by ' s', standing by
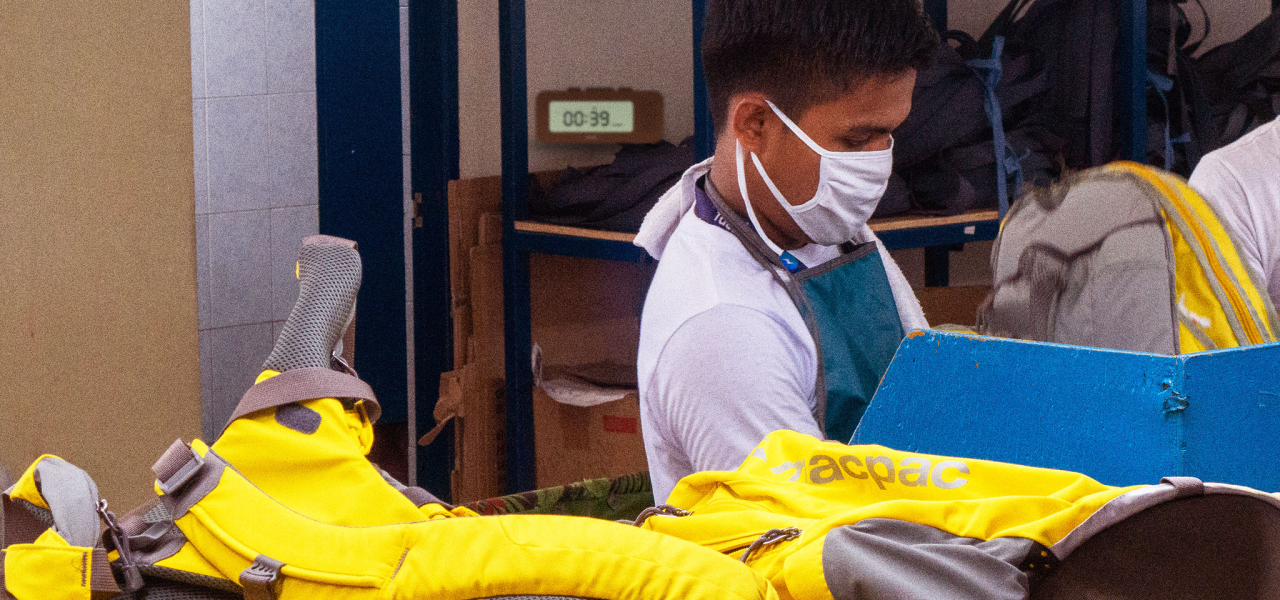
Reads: 0 h 39 min
